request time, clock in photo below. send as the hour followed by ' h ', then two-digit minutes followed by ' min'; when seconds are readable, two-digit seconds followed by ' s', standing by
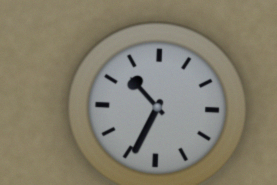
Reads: 10 h 34 min
